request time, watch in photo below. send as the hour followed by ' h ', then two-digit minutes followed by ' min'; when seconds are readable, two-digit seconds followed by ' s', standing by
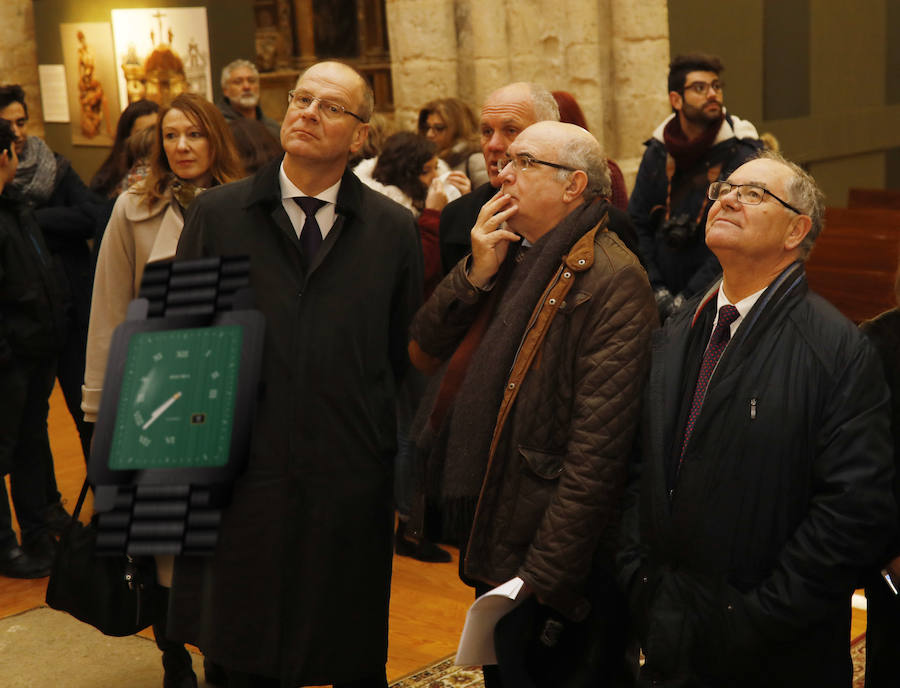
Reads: 7 h 37 min
